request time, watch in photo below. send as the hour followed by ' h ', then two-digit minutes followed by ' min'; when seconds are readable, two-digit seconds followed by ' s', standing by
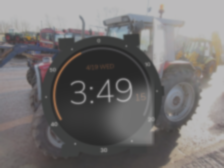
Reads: 3 h 49 min
